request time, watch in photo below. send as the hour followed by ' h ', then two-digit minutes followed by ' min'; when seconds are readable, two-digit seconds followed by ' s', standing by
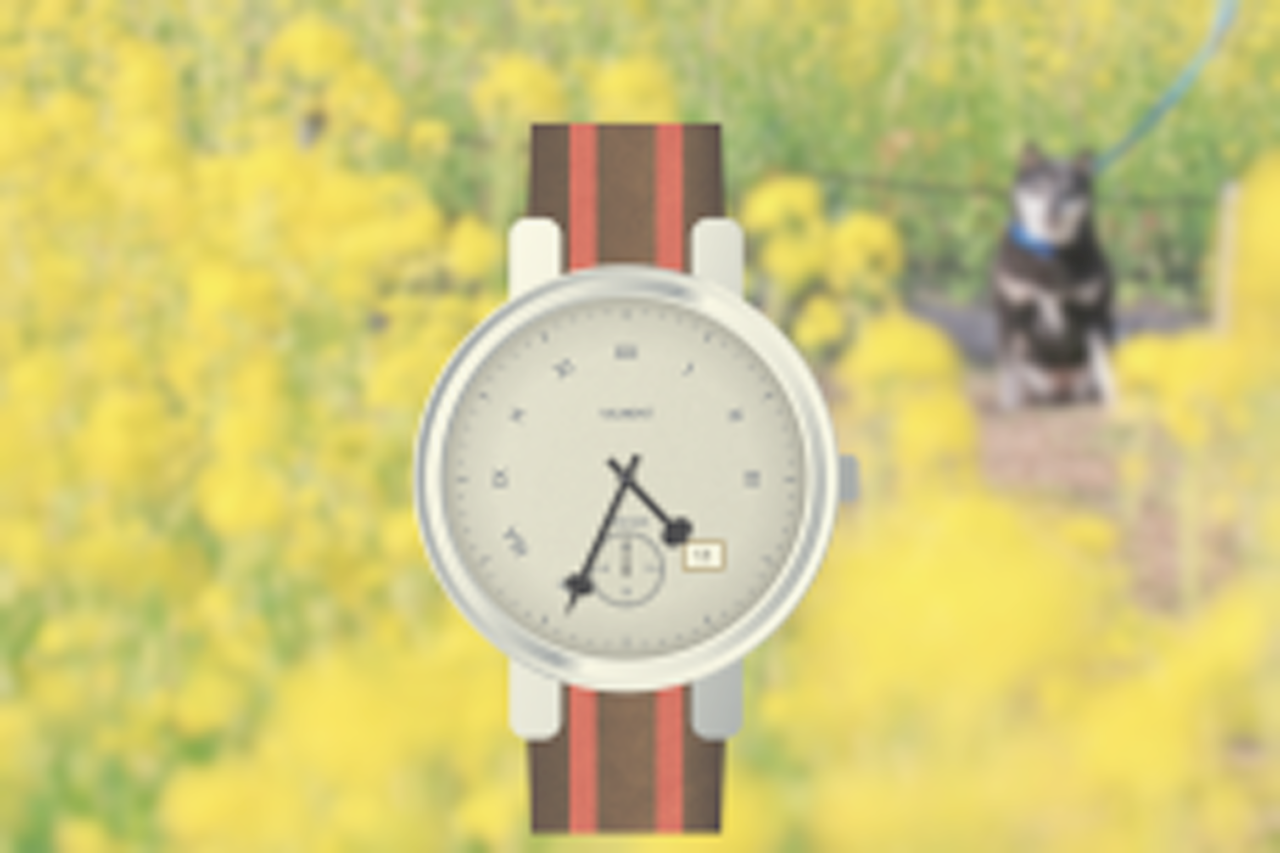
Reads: 4 h 34 min
